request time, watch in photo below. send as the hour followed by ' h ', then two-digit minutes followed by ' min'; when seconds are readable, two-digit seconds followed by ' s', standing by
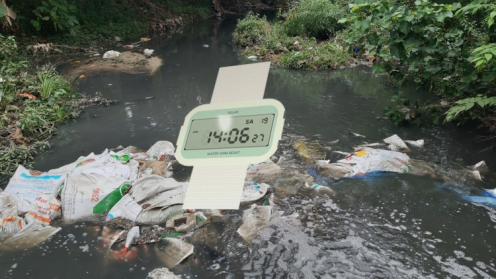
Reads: 14 h 06 min 27 s
